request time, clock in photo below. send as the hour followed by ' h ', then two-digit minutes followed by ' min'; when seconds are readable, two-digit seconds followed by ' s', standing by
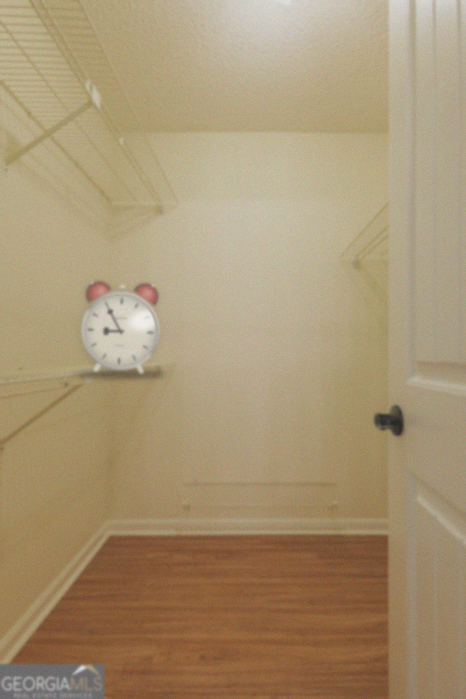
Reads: 8 h 55 min
